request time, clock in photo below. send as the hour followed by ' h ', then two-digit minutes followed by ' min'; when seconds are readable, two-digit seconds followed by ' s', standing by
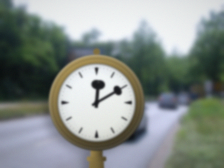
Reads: 12 h 10 min
